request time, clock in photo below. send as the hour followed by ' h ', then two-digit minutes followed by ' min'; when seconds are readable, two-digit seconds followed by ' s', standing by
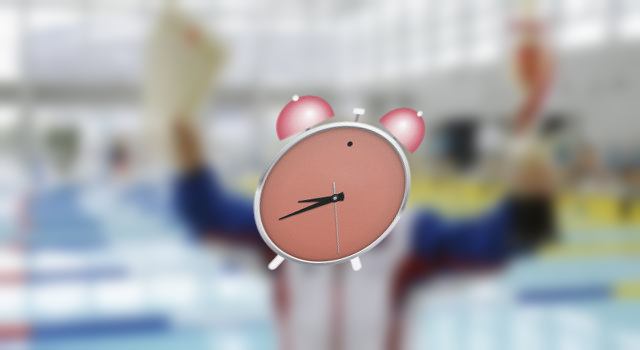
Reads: 8 h 40 min 27 s
